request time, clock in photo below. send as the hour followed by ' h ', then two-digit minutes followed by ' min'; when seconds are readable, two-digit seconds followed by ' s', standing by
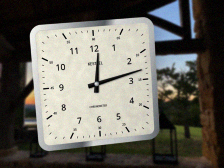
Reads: 12 h 13 min
